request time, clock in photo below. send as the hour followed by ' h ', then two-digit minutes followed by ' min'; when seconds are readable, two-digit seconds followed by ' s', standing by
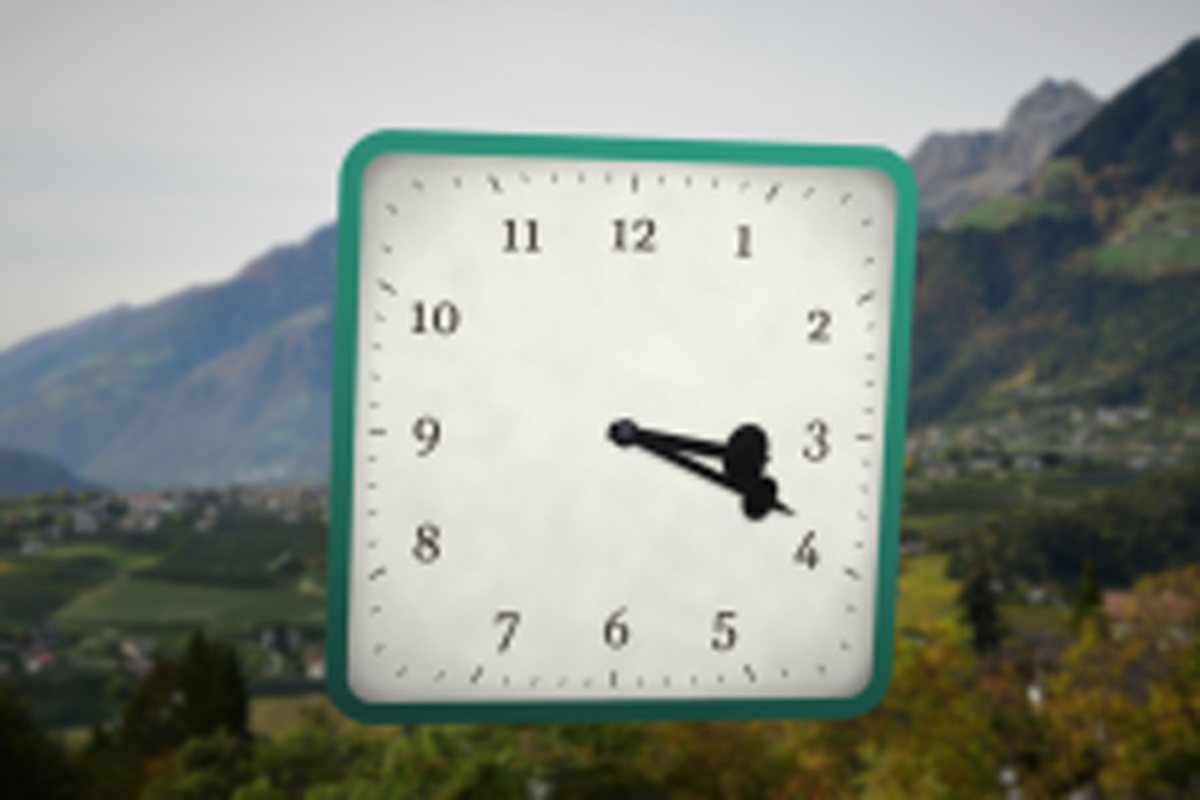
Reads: 3 h 19 min
